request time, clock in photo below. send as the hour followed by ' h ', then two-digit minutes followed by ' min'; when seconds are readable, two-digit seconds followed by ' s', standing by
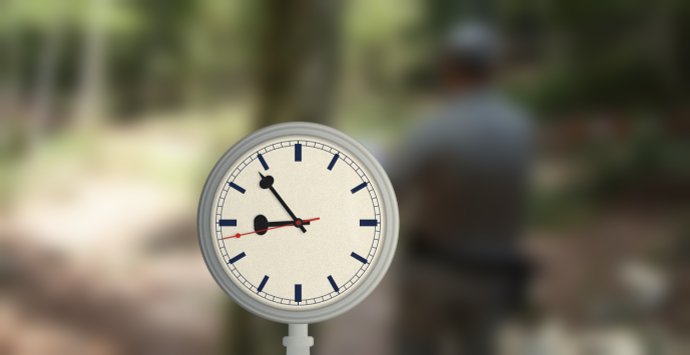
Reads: 8 h 53 min 43 s
